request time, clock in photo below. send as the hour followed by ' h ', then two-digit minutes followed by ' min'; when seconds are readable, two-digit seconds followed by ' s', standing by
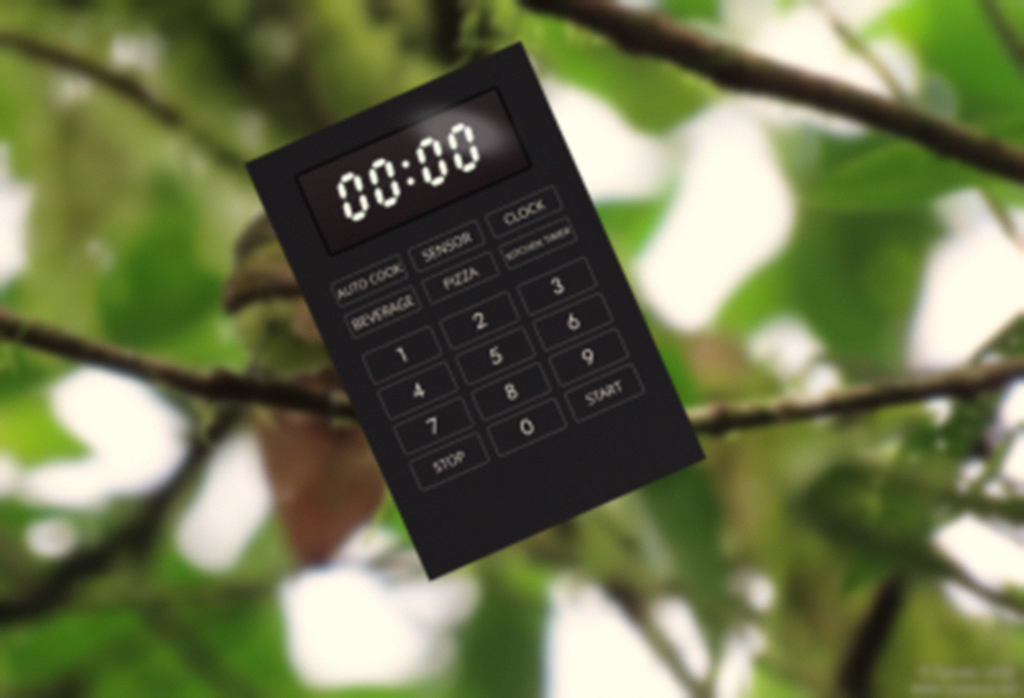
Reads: 0 h 00 min
